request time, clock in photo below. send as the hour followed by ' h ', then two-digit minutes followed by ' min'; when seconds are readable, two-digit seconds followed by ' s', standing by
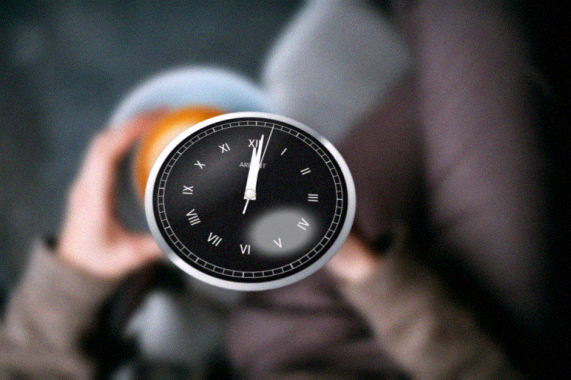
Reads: 12 h 01 min 02 s
